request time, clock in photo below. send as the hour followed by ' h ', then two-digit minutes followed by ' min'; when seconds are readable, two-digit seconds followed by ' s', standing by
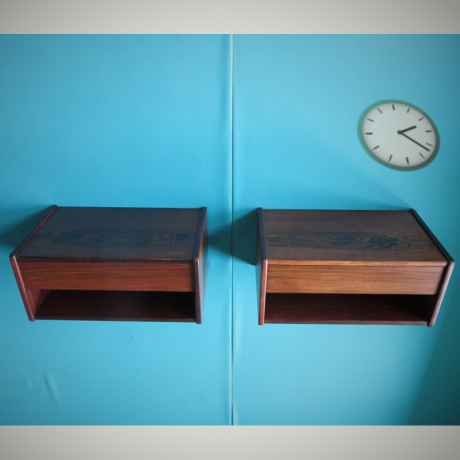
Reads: 2 h 22 min
